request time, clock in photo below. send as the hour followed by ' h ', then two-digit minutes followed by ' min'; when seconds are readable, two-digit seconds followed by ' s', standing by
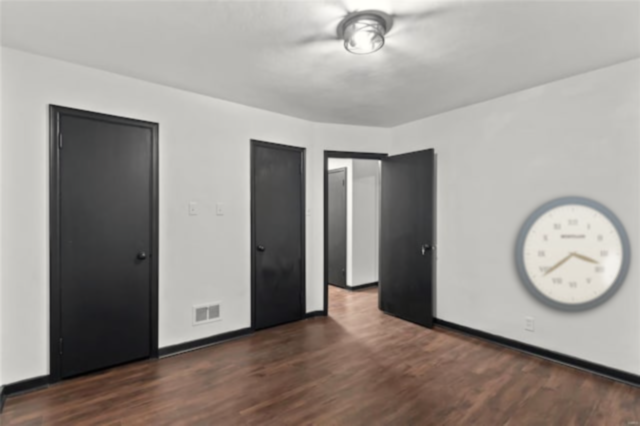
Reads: 3 h 39 min
